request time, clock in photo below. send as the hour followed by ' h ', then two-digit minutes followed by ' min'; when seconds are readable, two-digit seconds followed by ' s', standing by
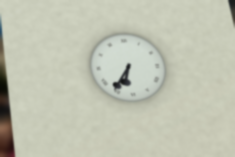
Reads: 6 h 36 min
